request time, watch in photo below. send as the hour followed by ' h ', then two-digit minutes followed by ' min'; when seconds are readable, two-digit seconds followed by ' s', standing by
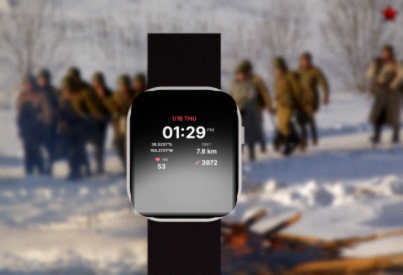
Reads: 1 h 29 min
